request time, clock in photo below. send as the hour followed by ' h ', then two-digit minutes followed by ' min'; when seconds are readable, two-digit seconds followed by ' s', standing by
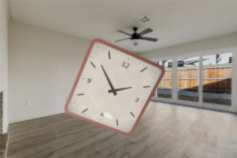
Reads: 1 h 52 min
